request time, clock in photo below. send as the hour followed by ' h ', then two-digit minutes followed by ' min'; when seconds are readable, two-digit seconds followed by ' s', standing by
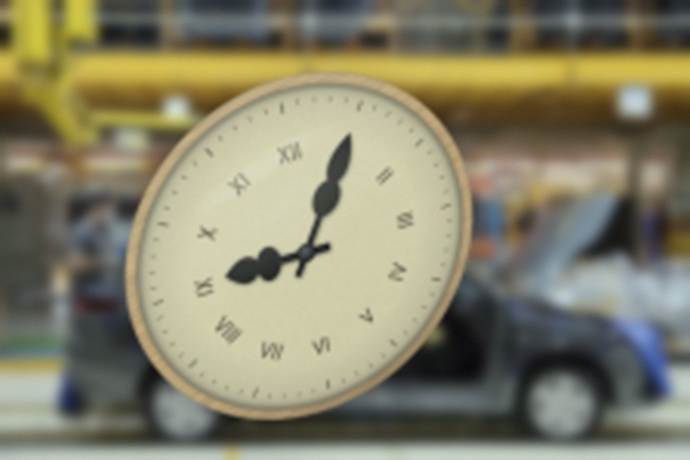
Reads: 9 h 05 min
